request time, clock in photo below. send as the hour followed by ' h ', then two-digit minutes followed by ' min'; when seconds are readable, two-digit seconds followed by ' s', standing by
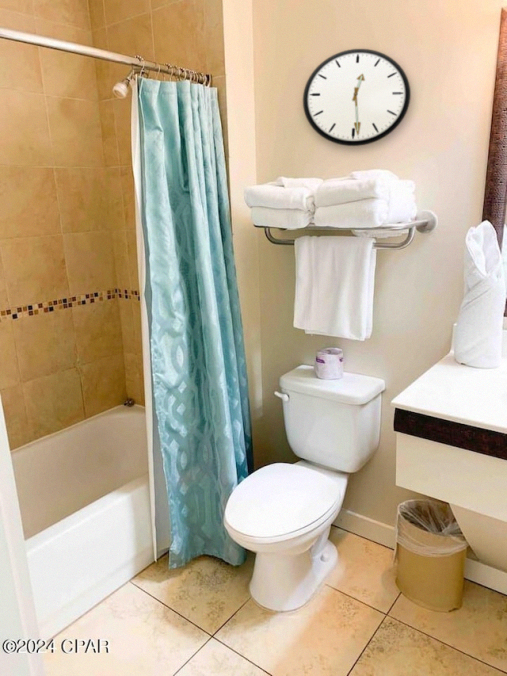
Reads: 12 h 29 min
